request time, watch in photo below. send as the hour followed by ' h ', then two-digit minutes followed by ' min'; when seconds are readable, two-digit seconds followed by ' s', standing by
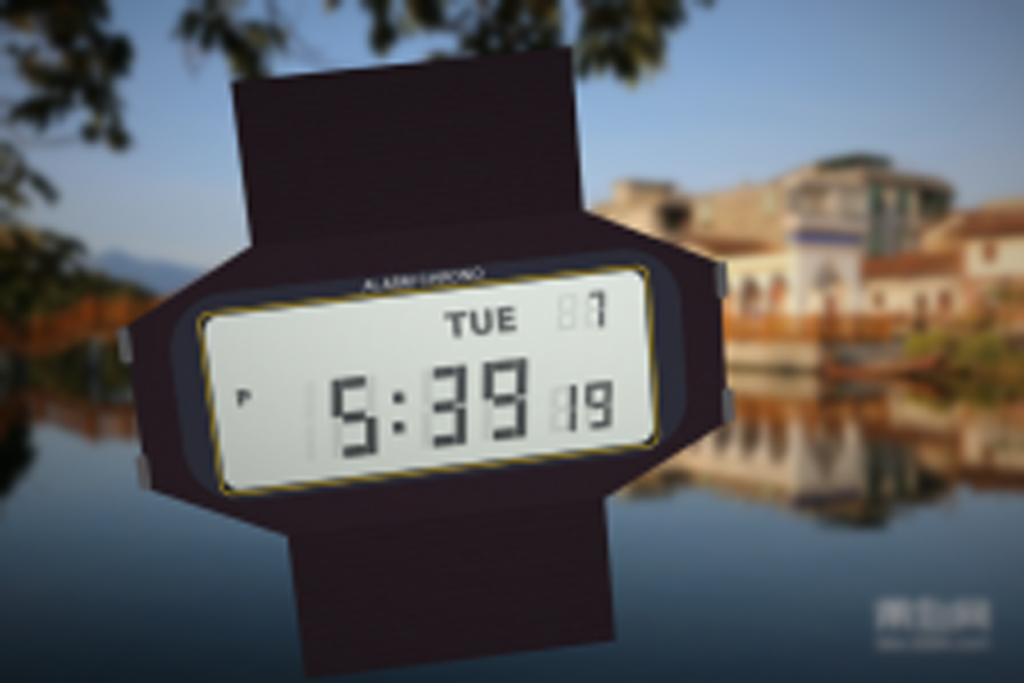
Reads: 5 h 39 min 19 s
